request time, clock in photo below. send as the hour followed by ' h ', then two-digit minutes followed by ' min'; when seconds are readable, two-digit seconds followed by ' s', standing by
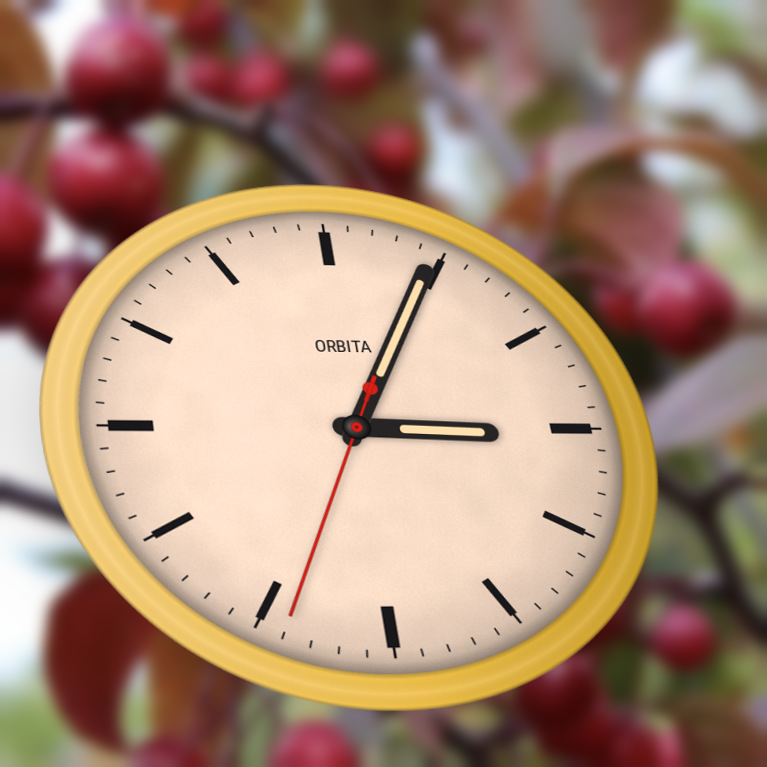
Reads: 3 h 04 min 34 s
